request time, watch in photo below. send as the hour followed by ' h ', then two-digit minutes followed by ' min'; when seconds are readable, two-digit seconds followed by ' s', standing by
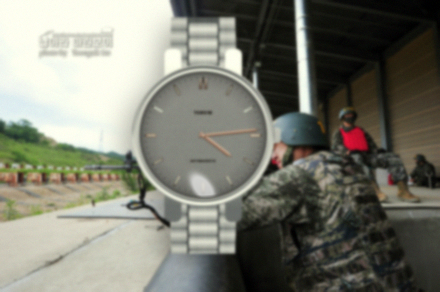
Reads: 4 h 14 min
